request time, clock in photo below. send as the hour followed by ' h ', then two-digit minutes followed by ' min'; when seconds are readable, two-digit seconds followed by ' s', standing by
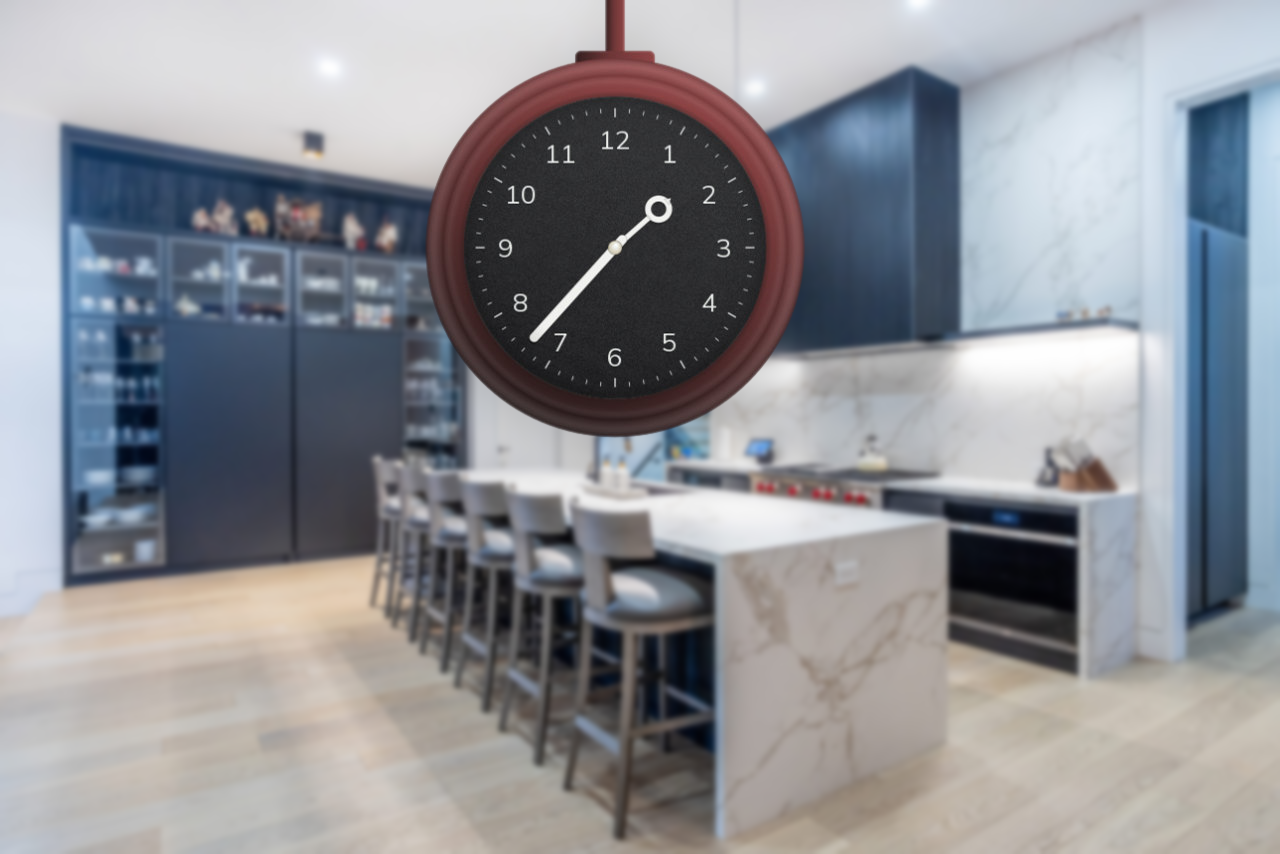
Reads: 1 h 37 min
